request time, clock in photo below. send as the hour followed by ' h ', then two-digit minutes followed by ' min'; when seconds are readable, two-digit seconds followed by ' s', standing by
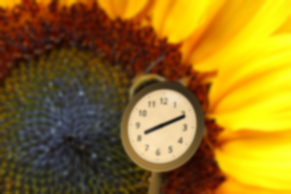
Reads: 8 h 11 min
